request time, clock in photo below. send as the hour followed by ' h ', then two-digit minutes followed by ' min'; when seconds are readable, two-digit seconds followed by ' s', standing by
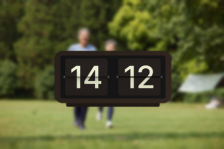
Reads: 14 h 12 min
